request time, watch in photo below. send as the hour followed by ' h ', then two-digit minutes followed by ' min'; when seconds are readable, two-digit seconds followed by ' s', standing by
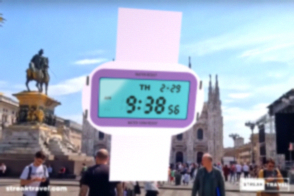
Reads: 9 h 38 min
